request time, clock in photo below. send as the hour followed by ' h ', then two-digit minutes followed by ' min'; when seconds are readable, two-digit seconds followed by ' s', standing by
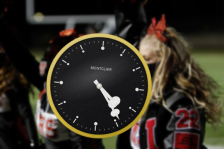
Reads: 4 h 24 min
